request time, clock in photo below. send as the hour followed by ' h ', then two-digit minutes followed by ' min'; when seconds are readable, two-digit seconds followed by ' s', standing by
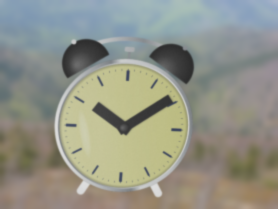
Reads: 10 h 09 min
